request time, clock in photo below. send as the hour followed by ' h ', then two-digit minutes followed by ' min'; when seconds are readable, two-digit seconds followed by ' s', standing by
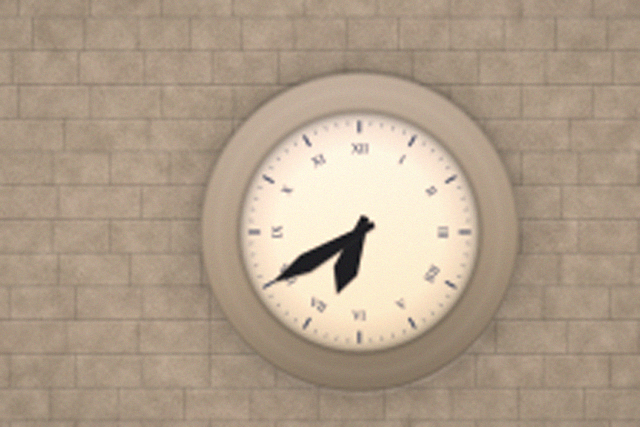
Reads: 6 h 40 min
